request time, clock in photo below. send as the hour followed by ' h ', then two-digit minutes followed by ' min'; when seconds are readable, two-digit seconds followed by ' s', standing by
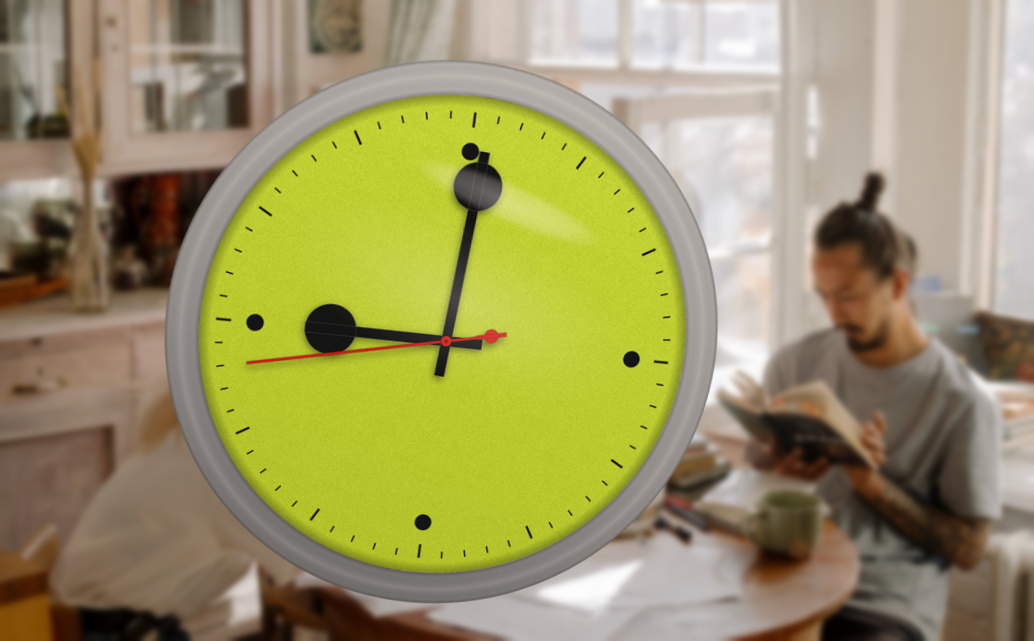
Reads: 9 h 00 min 43 s
